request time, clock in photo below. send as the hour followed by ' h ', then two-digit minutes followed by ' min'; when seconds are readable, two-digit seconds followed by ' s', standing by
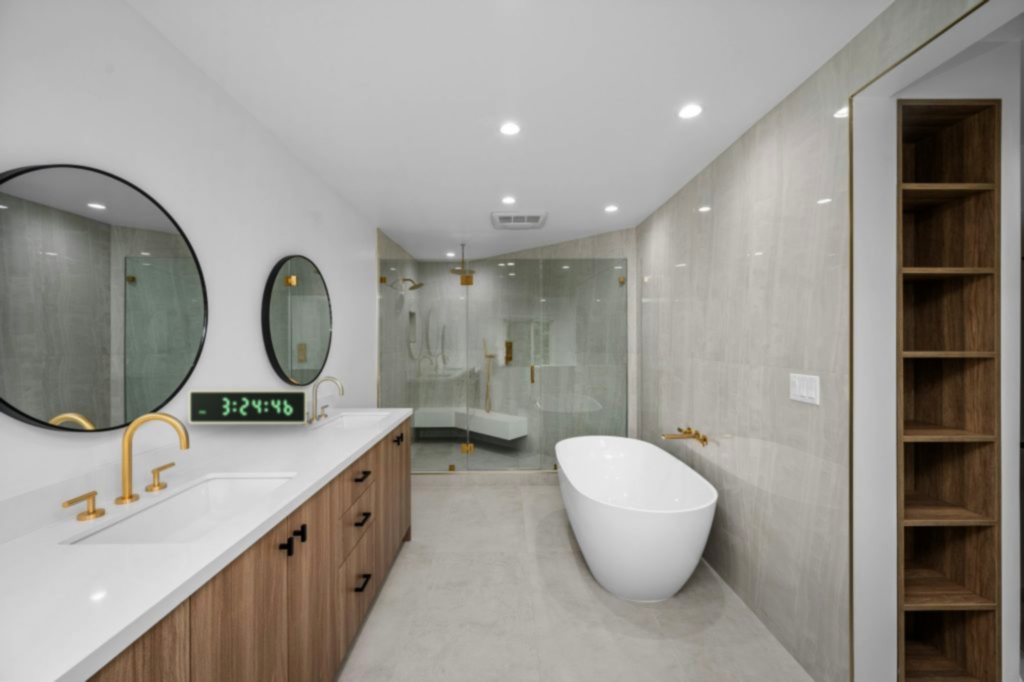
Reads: 3 h 24 min 46 s
